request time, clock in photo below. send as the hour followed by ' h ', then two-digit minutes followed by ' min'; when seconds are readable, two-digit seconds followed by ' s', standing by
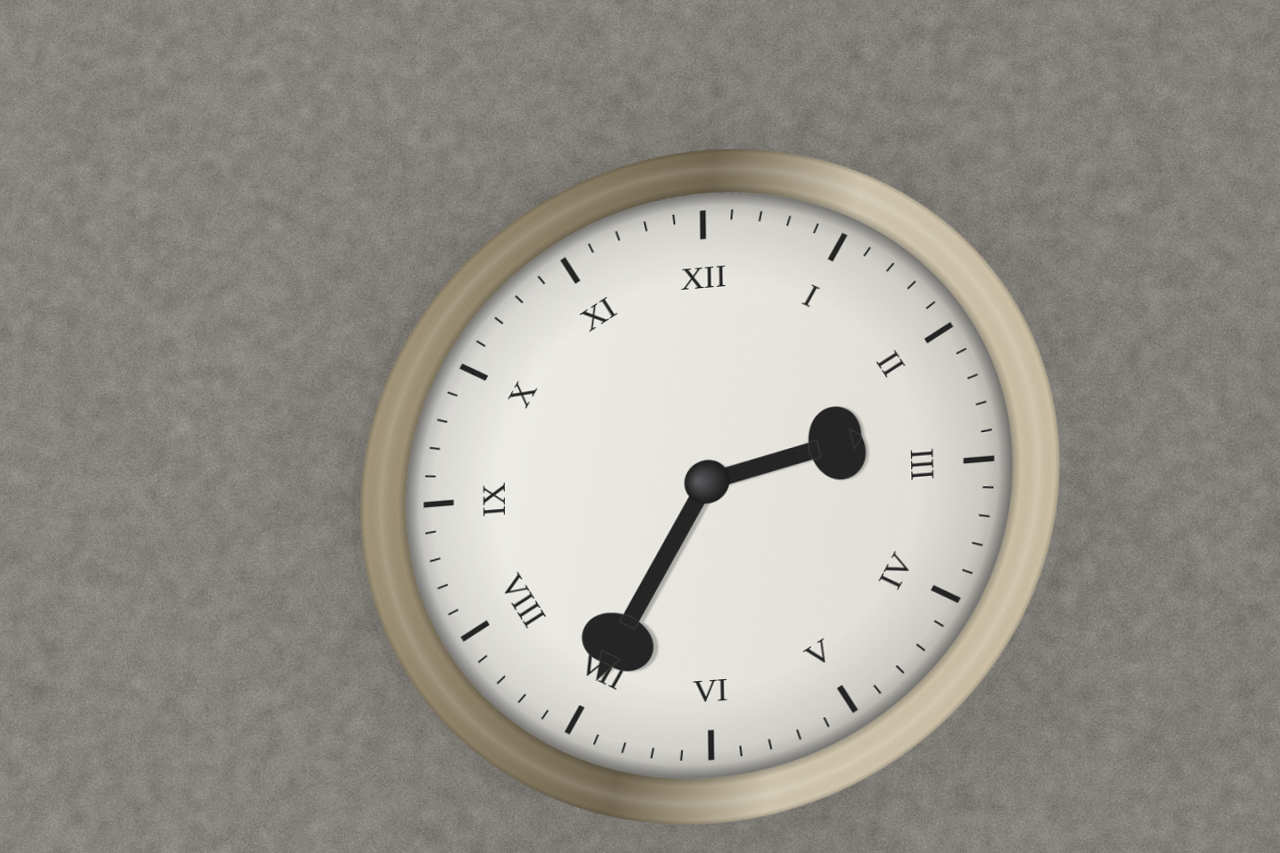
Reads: 2 h 35 min
